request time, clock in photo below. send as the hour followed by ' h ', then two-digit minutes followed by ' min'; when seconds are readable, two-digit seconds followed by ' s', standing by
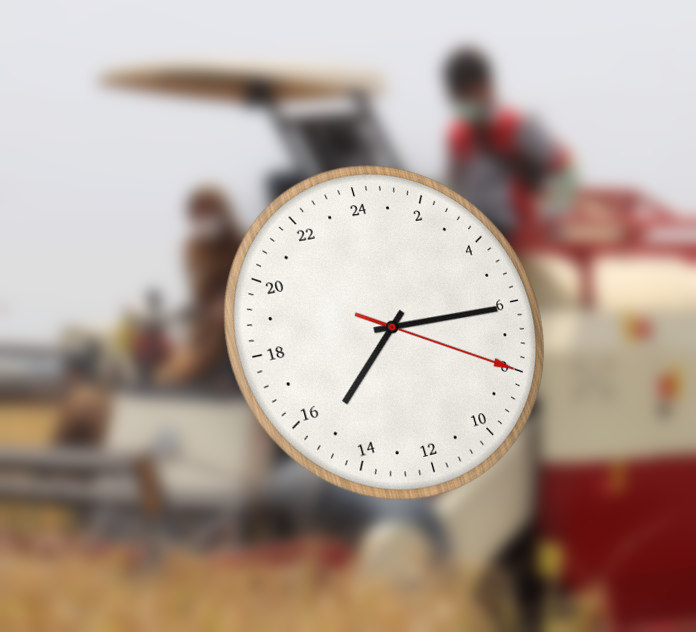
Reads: 15 h 15 min 20 s
